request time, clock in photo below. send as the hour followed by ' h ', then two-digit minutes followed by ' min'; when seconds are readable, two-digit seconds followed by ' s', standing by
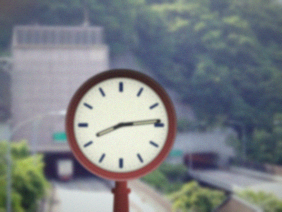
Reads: 8 h 14 min
